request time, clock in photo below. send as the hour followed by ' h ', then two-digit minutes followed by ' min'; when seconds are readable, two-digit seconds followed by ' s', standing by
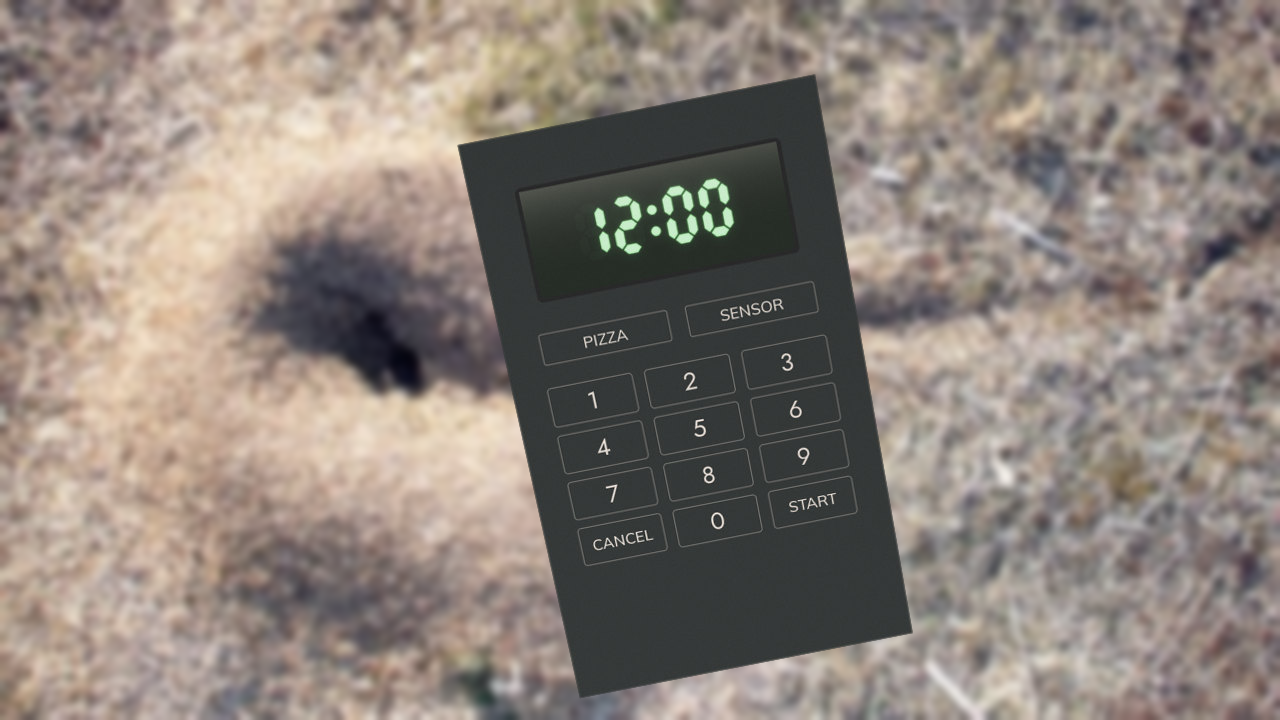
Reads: 12 h 00 min
